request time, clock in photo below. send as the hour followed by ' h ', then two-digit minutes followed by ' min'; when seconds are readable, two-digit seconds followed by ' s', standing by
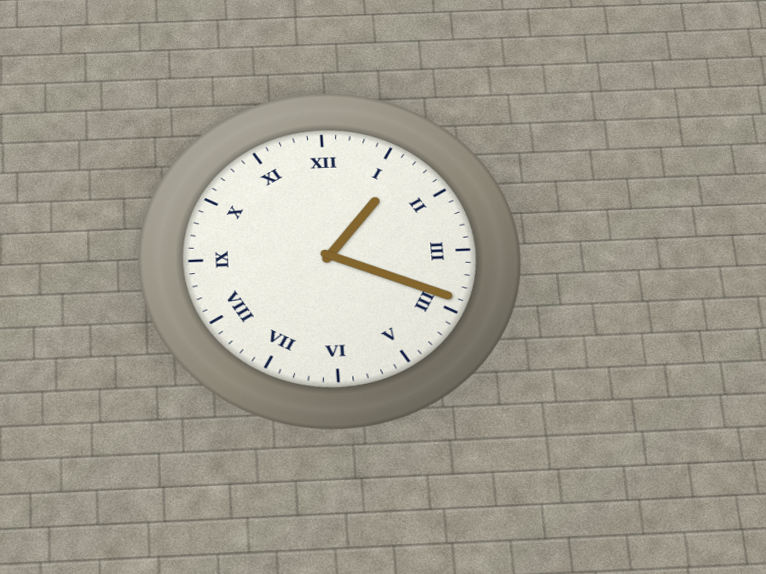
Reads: 1 h 19 min
